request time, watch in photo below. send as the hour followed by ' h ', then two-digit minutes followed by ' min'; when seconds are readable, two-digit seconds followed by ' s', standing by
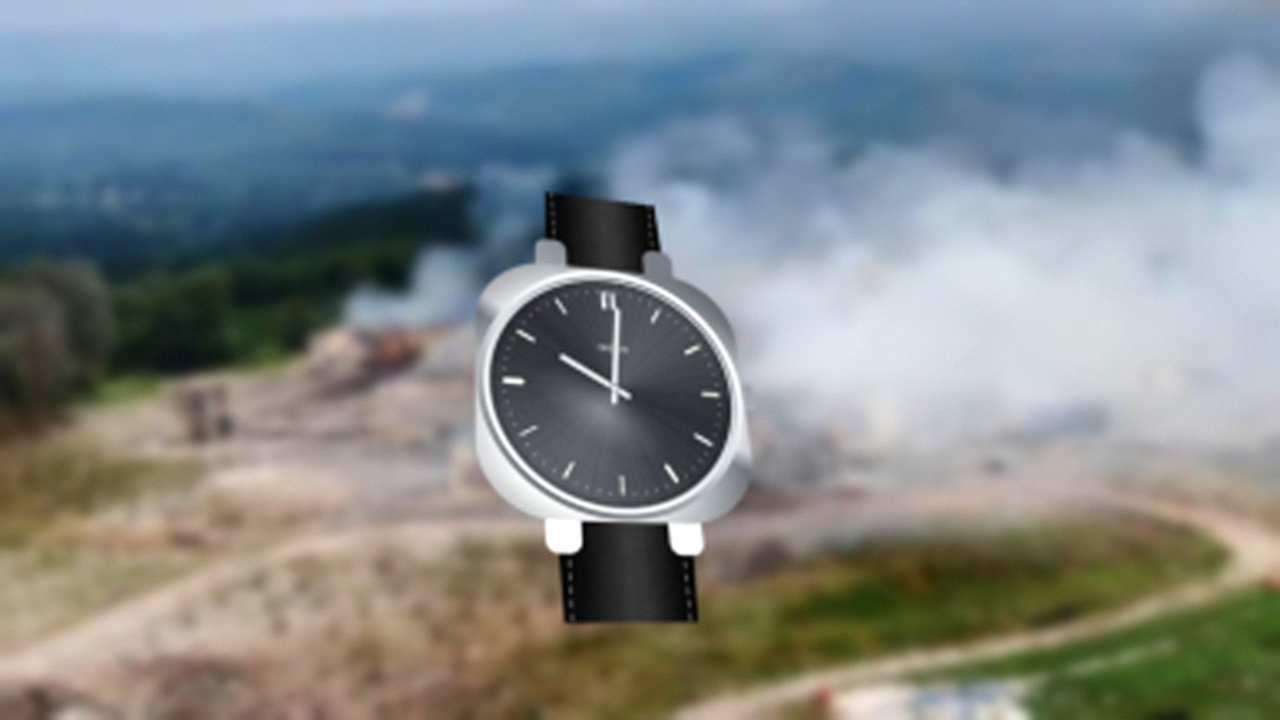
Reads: 10 h 01 min
